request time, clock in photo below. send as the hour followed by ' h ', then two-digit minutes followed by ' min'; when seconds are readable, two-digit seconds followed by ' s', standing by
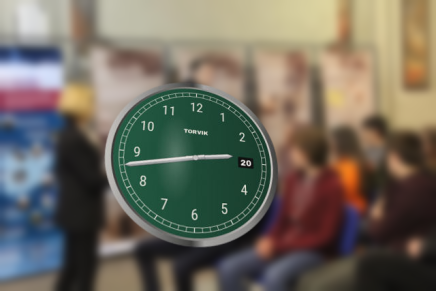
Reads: 2 h 43 min
